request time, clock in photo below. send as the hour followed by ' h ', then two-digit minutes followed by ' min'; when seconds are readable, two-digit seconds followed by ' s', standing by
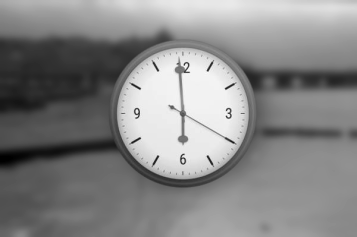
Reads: 5 h 59 min 20 s
